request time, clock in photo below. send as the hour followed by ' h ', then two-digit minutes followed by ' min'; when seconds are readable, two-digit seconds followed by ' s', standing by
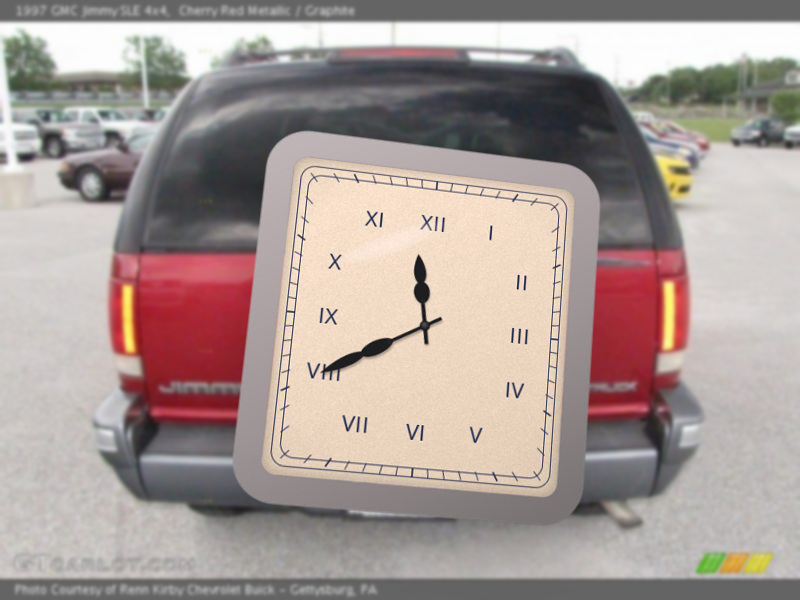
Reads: 11 h 40 min
